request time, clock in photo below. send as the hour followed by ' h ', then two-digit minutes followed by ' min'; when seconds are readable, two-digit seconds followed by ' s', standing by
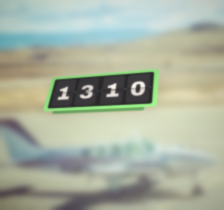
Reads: 13 h 10 min
